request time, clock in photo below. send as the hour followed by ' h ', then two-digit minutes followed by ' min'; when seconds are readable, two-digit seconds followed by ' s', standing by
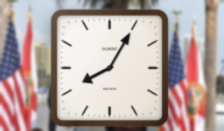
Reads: 8 h 05 min
